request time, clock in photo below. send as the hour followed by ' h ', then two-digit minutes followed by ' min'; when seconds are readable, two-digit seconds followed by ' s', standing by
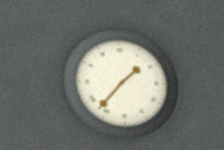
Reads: 1 h 37 min
